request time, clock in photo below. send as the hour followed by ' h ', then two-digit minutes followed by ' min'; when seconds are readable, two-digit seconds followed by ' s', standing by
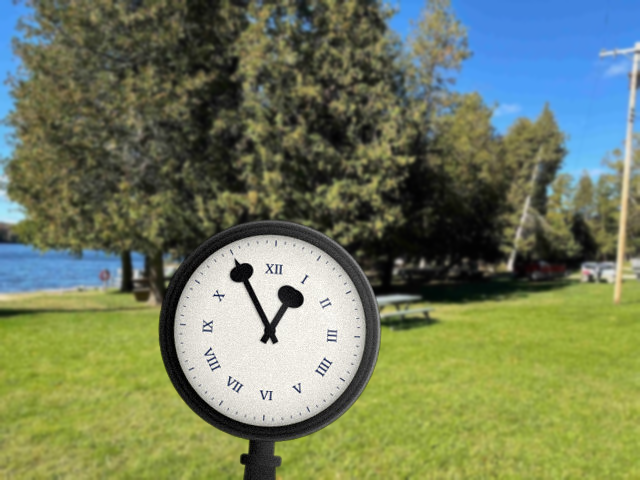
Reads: 12 h 55 min
